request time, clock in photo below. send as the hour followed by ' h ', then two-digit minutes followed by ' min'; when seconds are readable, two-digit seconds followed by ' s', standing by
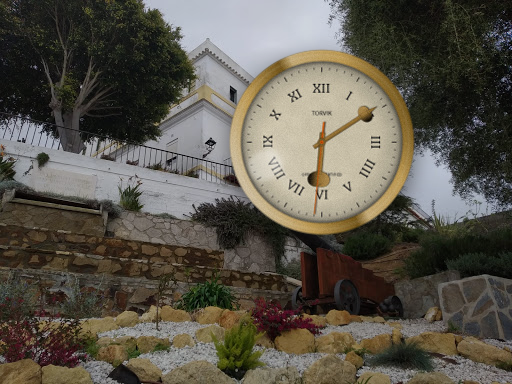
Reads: 6 h 09 min 31 s
